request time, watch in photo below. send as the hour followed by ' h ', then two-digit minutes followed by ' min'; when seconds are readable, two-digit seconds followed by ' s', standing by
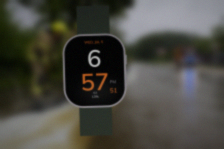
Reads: 6 h 57 min
